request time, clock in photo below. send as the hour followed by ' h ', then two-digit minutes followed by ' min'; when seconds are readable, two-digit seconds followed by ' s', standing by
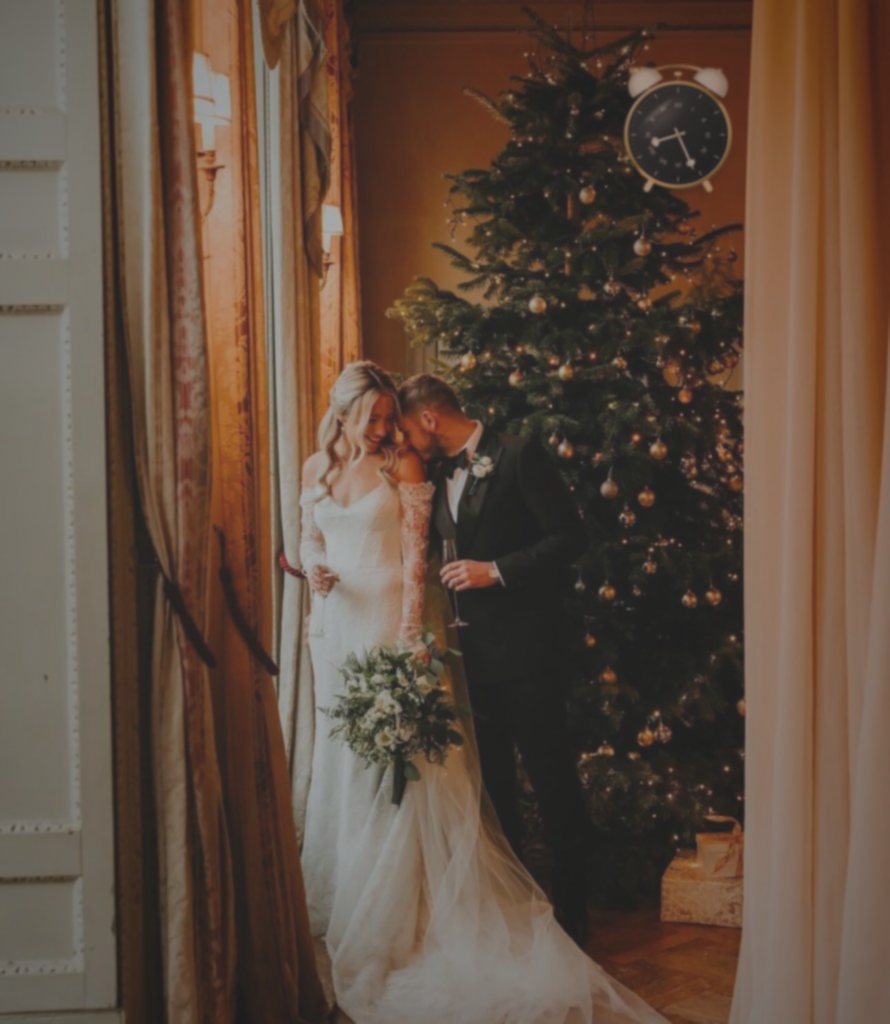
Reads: 8 h 26 min
